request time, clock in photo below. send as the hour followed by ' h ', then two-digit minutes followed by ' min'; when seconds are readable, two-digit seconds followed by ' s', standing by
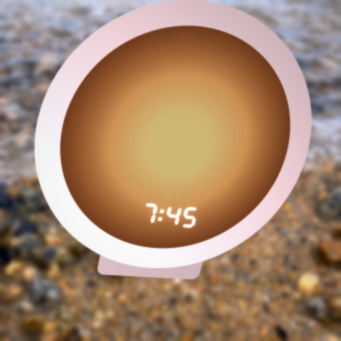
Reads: 7 h 45 min
